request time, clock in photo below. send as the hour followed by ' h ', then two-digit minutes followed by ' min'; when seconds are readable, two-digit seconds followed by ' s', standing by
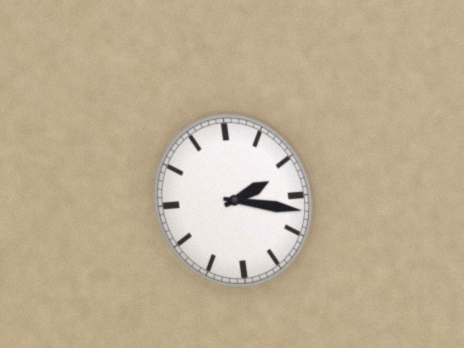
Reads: 2 h 17 min
